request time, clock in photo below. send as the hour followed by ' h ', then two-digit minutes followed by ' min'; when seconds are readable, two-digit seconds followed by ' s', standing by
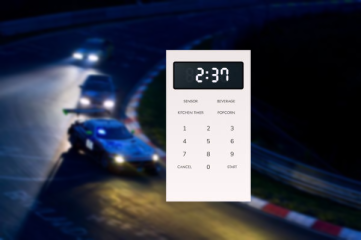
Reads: 2 h 37 min
